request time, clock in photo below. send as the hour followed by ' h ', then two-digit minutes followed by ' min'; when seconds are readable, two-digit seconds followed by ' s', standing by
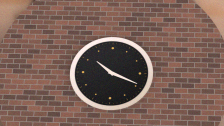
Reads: 10 h 19 min
